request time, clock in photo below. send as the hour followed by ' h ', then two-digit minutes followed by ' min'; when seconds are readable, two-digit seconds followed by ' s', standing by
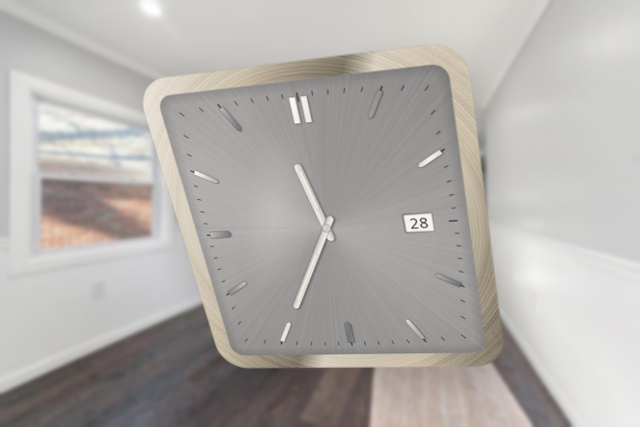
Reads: 11 h 35 min
